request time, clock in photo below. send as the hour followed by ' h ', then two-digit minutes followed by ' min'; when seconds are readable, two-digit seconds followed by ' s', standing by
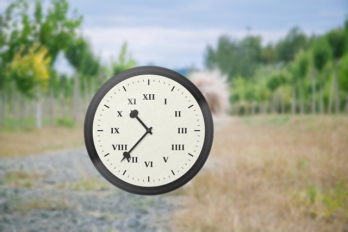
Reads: 10 h 37 min
